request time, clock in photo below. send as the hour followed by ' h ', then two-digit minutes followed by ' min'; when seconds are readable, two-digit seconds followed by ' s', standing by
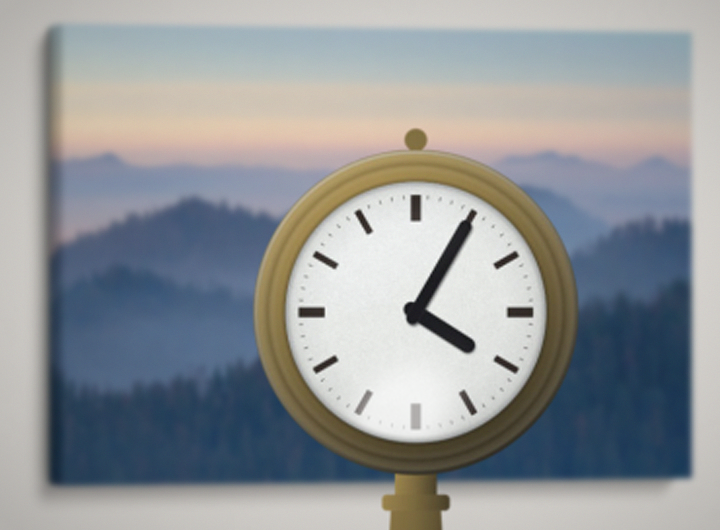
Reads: 4 h 05 min
